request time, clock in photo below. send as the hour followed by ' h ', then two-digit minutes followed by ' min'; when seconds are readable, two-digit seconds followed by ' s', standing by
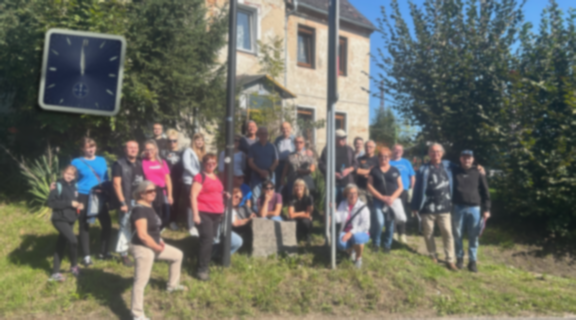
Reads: 11 h 59 min
